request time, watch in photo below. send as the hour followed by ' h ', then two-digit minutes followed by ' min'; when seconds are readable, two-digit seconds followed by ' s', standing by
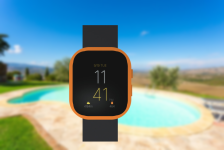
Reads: 11 h 41 min
